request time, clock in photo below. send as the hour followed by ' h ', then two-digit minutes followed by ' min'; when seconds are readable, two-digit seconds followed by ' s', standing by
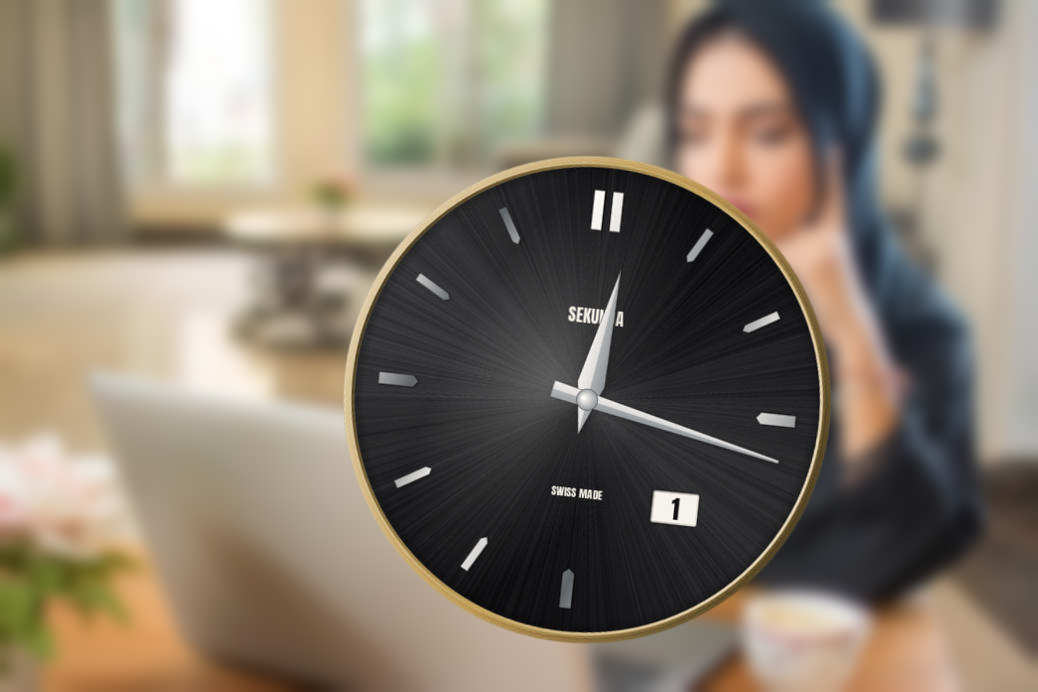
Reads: 12 h 17 min
